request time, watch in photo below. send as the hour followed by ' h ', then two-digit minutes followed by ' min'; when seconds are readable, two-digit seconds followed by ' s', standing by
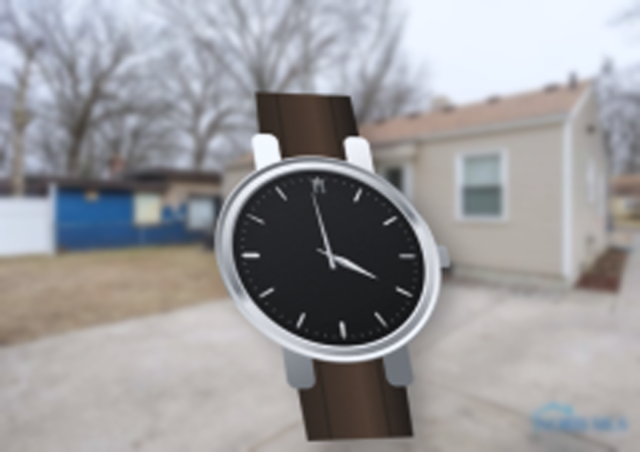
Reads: 3 h 59 min
